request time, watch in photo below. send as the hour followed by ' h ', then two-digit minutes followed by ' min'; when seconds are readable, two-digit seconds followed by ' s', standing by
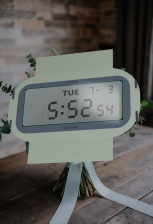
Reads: 5 h 52 min 54 s
